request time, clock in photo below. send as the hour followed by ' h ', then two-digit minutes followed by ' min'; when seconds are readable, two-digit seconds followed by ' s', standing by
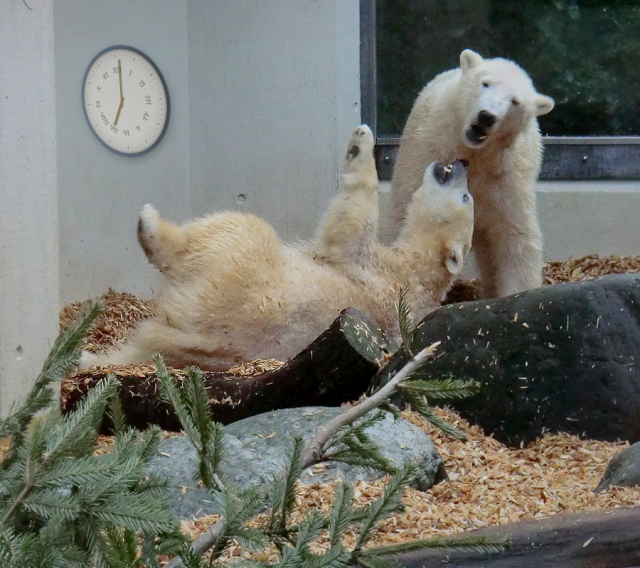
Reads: 7 h 01 min
